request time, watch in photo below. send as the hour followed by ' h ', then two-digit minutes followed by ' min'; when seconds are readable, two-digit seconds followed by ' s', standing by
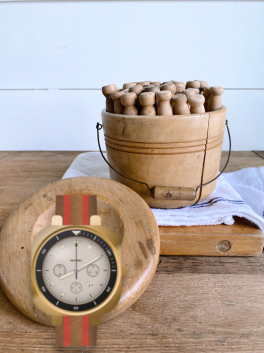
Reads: 8 h 10 min
